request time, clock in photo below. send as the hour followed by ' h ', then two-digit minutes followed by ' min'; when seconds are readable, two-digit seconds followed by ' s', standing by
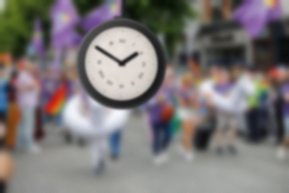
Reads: 1 h 50 min
